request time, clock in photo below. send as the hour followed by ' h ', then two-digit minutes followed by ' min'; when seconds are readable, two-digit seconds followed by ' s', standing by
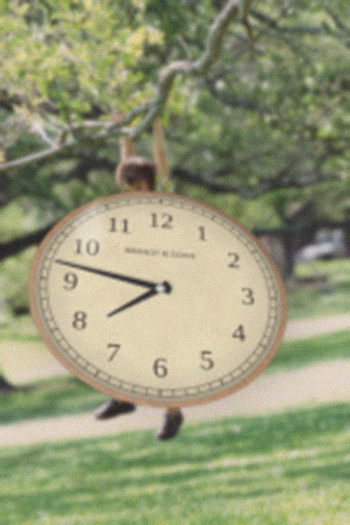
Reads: 7 h 47 min
